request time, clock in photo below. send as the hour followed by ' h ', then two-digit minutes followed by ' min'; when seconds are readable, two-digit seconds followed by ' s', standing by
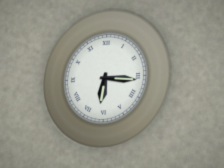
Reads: 6 h 16 min
